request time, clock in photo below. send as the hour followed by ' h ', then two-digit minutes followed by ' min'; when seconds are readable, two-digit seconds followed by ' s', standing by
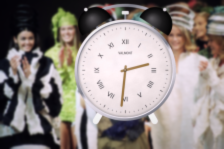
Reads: 2 h 31 min
